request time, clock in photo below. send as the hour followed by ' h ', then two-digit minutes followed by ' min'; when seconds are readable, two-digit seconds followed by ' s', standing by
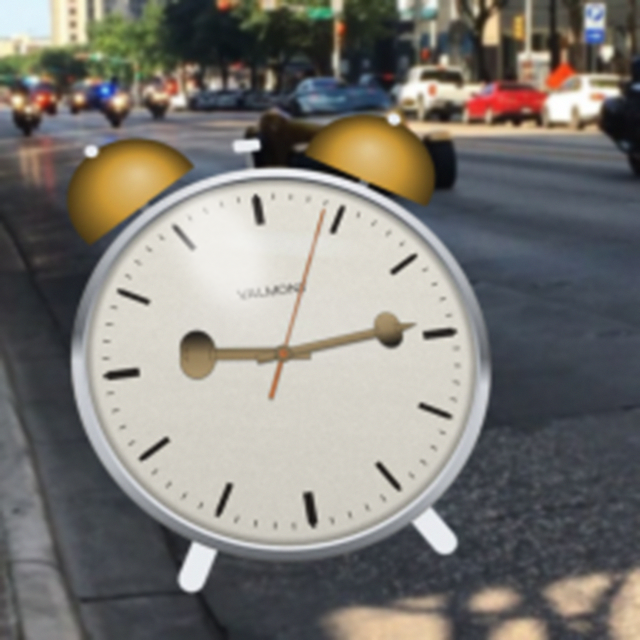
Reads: 9 h 14 min 04 s
